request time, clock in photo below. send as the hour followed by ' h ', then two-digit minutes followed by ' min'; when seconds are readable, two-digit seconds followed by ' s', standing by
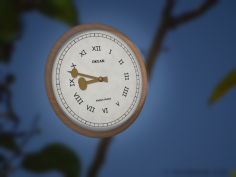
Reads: 8 h 48 min
